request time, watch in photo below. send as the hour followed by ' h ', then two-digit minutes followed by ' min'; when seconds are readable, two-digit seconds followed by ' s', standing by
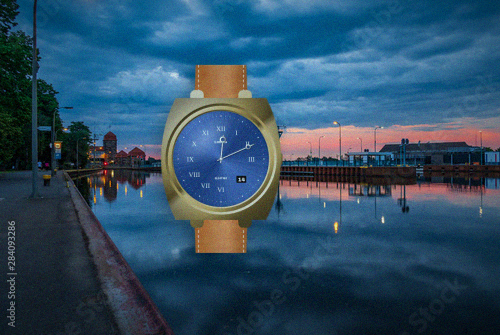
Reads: 12 h 11 min
